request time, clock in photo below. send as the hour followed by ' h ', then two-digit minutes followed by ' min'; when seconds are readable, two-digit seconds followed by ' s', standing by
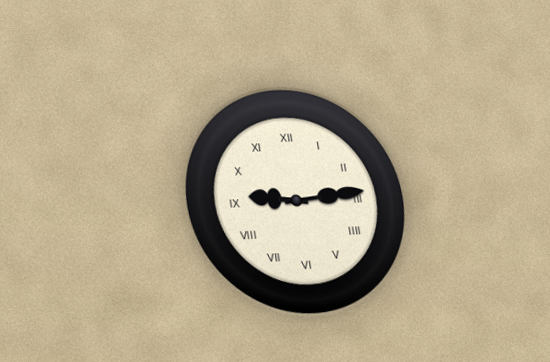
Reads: 9 h 14 min
